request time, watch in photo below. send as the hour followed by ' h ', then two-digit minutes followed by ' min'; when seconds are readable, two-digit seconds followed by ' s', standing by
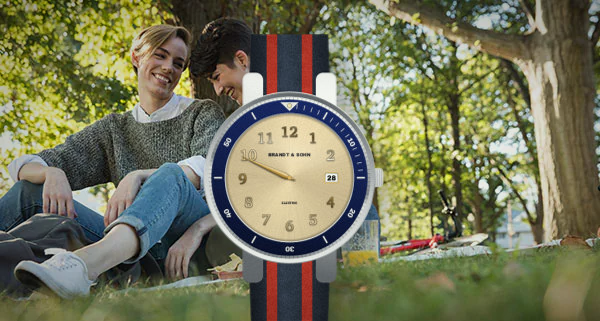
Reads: 9 h 49 min
